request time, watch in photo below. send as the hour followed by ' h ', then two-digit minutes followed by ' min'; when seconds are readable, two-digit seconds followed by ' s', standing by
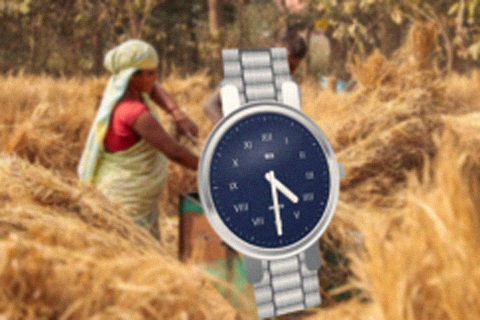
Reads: 4 h 30 min
